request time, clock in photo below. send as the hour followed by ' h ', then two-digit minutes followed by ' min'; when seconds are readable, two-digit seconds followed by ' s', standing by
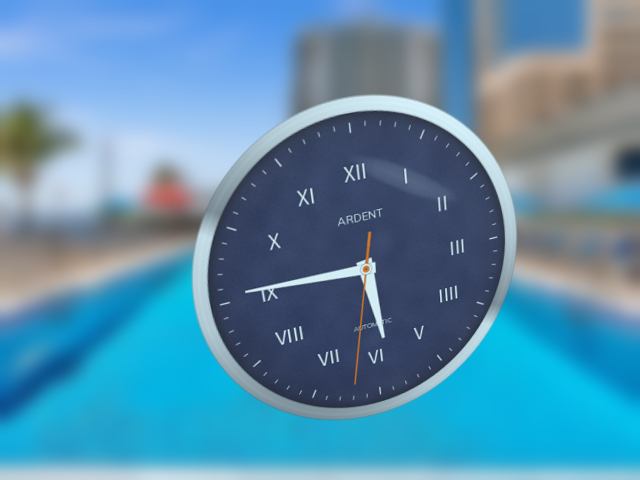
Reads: 5 h 45 min 32 s
